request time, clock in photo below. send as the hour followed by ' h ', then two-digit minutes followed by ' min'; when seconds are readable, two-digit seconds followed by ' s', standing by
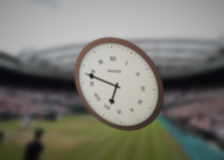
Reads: 6 h 48 min
